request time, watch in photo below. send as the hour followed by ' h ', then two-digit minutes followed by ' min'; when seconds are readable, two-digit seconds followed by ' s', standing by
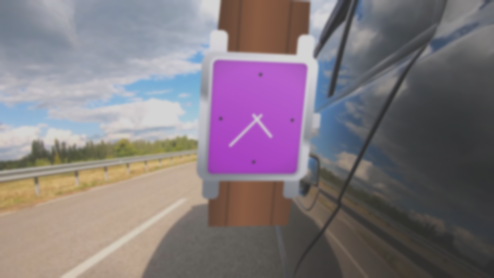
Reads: 4 h 37 min
